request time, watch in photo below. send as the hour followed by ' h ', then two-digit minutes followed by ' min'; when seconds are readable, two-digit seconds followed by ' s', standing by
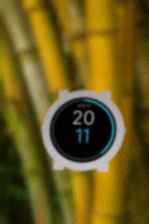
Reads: 20 h 11 min
